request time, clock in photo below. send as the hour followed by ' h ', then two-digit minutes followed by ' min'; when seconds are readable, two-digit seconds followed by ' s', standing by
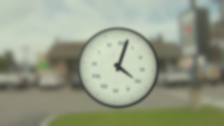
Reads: 4 h 02 min
